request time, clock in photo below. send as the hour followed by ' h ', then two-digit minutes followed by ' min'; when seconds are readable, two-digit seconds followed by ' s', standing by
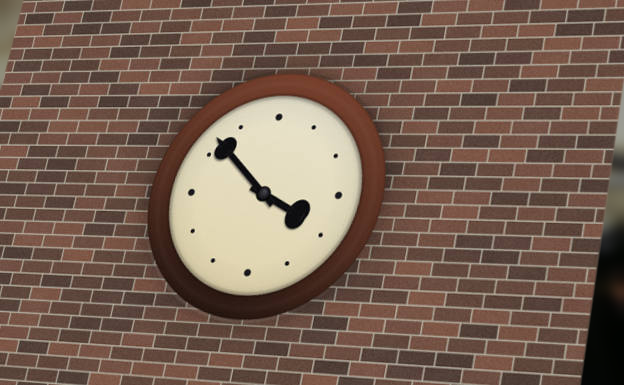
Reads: 3 h 52 min
